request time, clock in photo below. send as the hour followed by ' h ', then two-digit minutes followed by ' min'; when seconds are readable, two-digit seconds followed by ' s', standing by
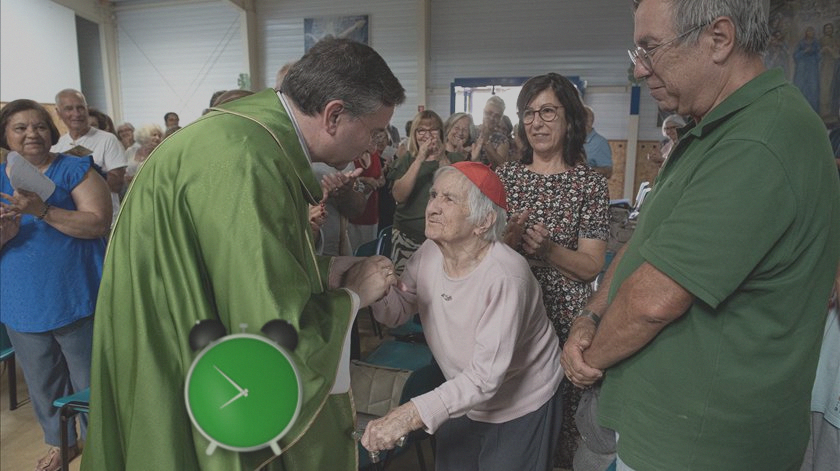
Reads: 7 h 52 min
